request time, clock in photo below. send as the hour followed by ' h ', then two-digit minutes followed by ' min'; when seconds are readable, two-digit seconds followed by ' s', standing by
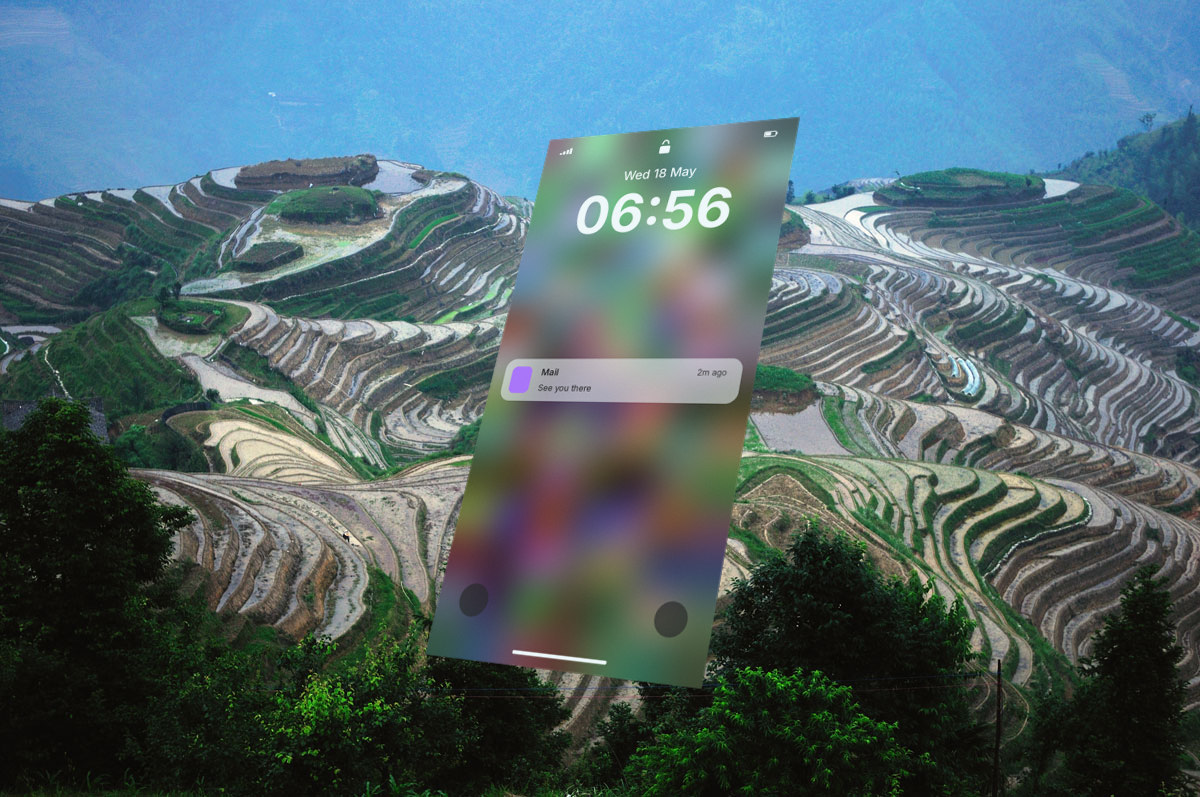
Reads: 6 h 56 min
